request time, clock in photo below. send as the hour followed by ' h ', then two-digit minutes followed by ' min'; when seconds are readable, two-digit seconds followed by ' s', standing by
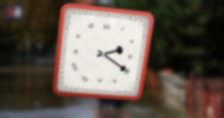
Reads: 2 h 20 min
